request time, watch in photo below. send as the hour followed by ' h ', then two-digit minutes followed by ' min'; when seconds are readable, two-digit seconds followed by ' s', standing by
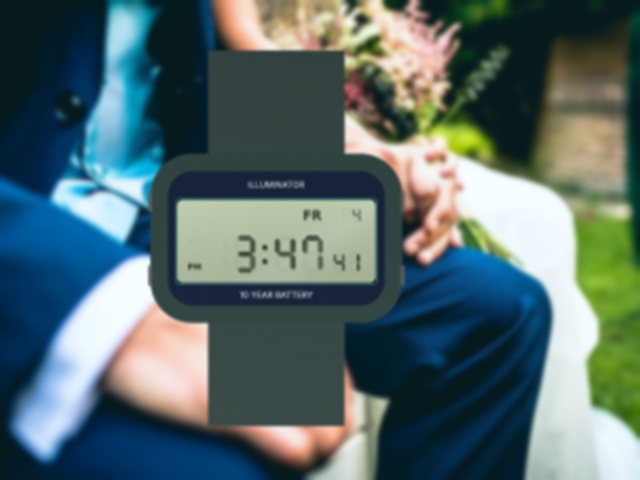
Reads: 3 h 47 min 41 s
